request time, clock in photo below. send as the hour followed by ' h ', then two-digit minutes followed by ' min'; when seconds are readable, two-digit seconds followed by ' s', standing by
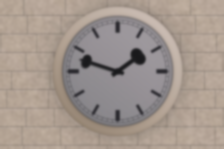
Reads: 1 h 48 min
